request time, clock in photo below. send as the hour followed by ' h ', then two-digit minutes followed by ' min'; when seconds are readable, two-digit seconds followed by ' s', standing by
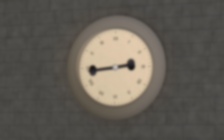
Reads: 2 h 44 min
